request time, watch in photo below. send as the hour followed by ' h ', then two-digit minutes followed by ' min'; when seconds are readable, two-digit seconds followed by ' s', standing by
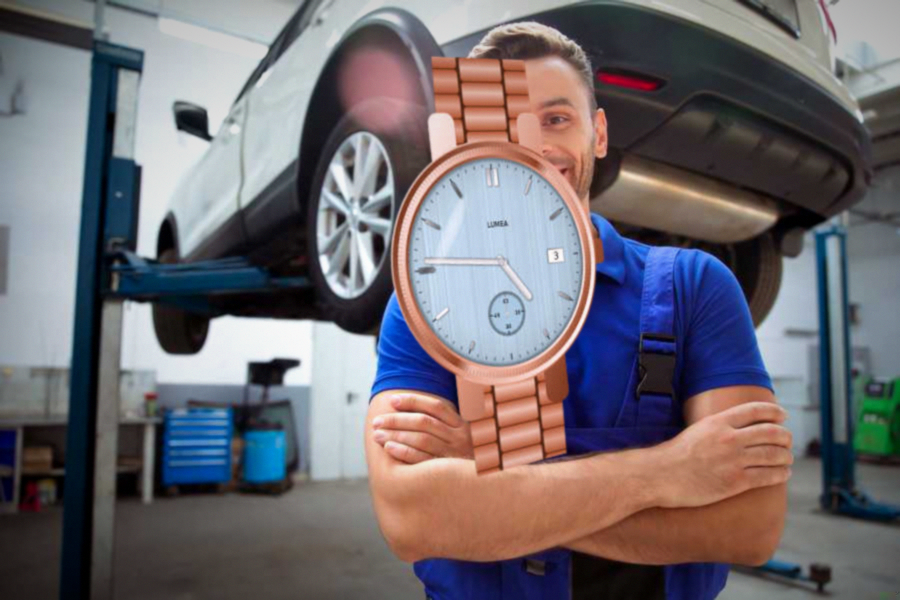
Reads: 4 h 46 min
